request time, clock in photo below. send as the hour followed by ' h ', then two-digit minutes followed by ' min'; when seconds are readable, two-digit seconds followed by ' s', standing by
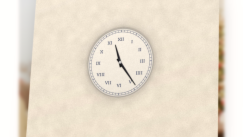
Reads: 11 h 24 min
